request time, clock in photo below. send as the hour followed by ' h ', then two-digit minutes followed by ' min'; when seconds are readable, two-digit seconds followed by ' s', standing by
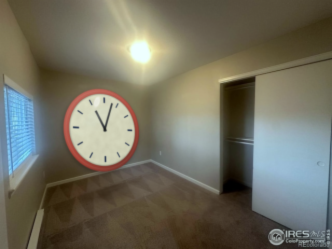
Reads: 11 h 03 min
